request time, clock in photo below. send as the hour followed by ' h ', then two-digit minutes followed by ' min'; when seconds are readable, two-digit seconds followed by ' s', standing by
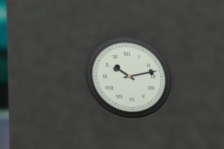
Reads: 10 h 13 min
